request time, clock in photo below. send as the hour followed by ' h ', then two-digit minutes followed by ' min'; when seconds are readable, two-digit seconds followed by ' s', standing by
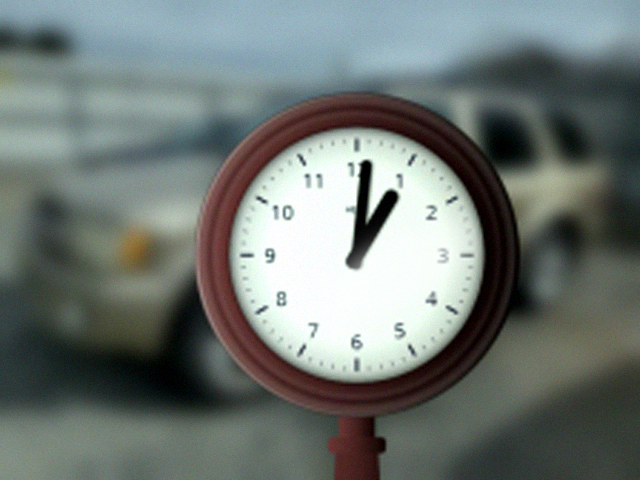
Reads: 1 h 01 min
